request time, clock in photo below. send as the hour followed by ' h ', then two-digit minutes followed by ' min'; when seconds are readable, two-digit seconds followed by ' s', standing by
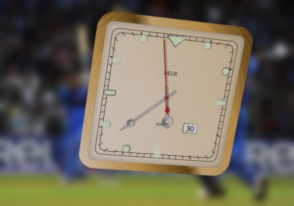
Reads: 5 h 37 min 58 s
